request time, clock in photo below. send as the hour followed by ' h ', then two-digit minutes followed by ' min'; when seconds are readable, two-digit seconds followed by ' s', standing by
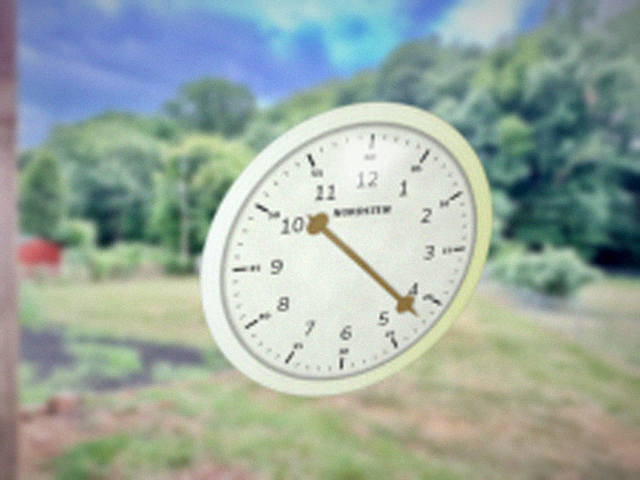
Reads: 10 h 22 min
